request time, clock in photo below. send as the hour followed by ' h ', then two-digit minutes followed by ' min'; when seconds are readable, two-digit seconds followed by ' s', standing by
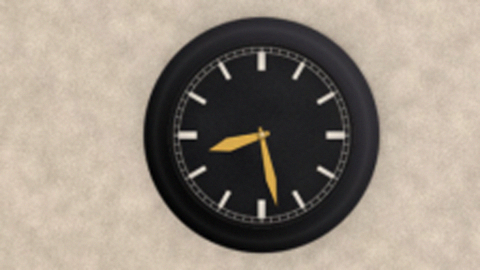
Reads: 8 h 28 min
